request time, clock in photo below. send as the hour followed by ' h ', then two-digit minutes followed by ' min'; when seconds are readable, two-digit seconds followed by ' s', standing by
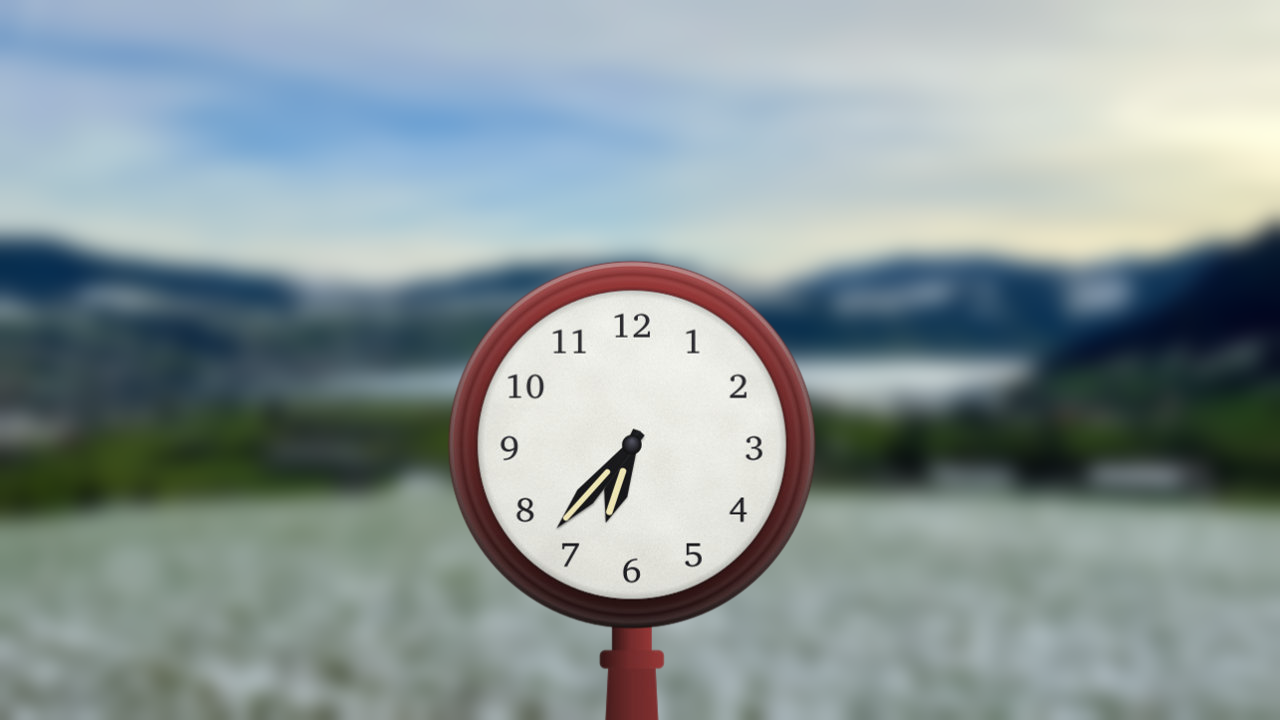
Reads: 6 h 37 min
